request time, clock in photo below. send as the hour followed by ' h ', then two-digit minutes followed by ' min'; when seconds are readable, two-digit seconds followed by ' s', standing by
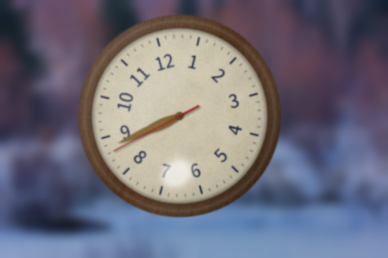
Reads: 8 h 43 min 43 s
